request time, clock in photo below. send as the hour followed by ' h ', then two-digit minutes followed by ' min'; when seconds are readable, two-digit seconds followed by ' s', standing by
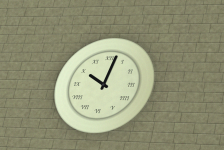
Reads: 10 h 02 min
